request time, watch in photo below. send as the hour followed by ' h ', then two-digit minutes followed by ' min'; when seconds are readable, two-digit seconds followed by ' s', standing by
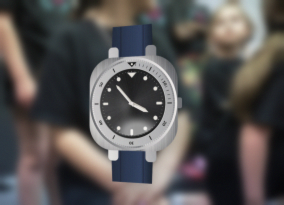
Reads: 3 h 53 min
